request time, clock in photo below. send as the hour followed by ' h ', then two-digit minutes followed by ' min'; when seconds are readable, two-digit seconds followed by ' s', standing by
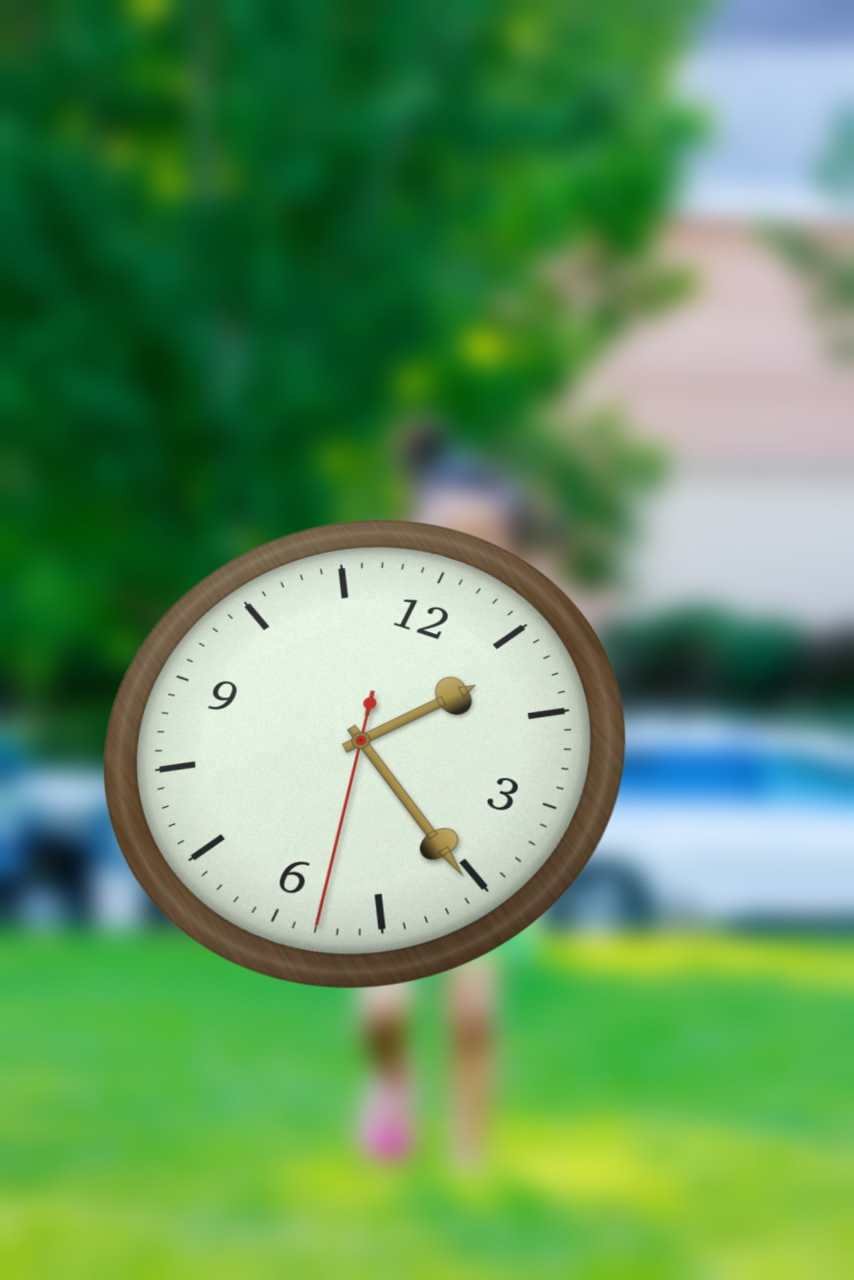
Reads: 1 h 20 min 28 s
